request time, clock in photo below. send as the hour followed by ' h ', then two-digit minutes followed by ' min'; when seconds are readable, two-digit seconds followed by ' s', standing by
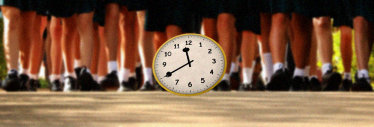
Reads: 11 h 40 min
